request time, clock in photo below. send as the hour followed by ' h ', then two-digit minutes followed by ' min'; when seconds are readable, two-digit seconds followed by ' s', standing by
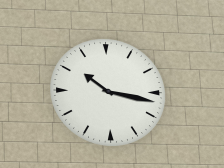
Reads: 10 h 17 min
